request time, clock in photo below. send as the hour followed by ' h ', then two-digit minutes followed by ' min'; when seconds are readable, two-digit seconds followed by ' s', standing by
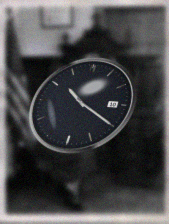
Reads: 10 h 20 min
